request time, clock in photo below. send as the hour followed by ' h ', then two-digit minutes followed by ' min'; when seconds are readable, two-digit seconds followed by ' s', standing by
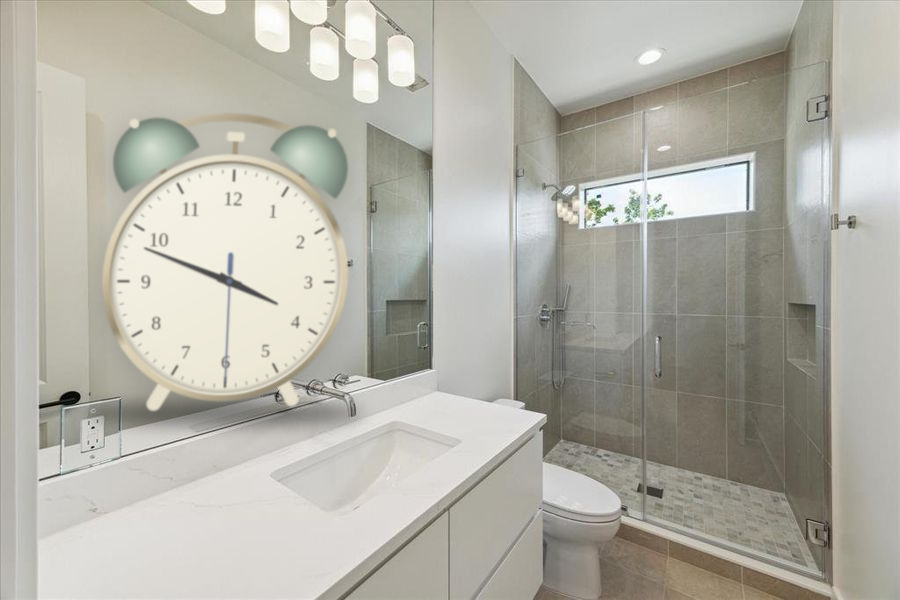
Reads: 3 h 48 min 30 s
